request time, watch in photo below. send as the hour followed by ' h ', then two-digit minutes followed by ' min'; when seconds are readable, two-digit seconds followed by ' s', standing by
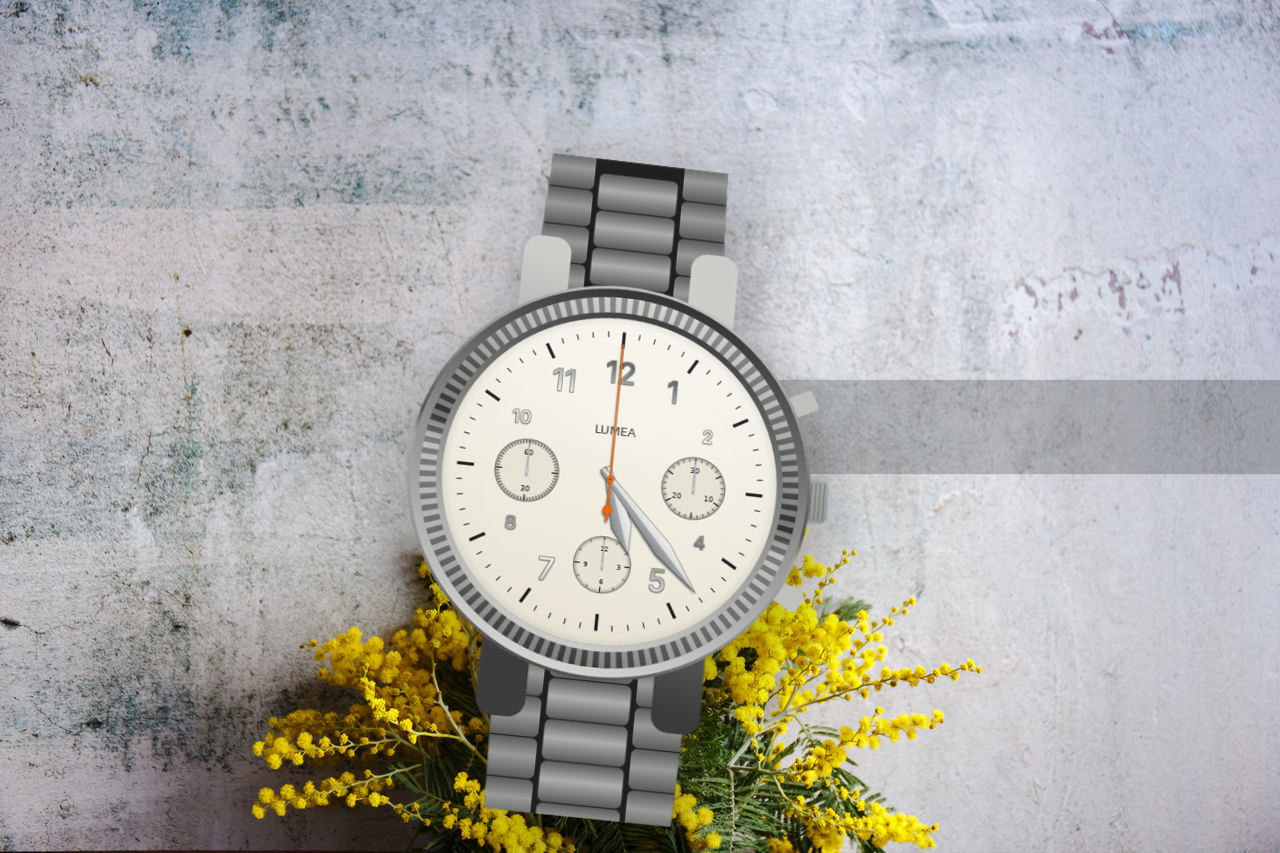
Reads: 5 h 23 min
